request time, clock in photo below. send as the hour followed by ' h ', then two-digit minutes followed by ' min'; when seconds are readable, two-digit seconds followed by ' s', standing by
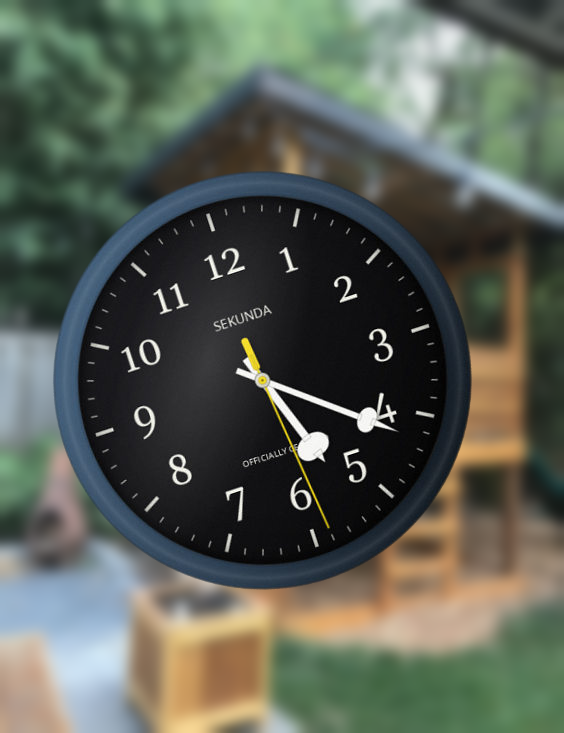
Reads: 5 h 21 min 29 s
